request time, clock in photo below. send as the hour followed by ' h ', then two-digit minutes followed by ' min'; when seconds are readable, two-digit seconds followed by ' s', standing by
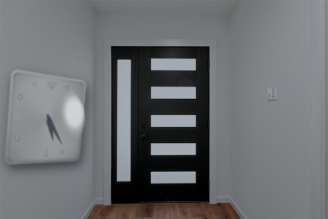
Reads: 5 h 24 min
